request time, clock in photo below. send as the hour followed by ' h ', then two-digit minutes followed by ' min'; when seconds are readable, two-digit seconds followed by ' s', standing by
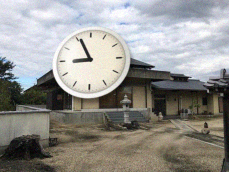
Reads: 8 h 56 min
